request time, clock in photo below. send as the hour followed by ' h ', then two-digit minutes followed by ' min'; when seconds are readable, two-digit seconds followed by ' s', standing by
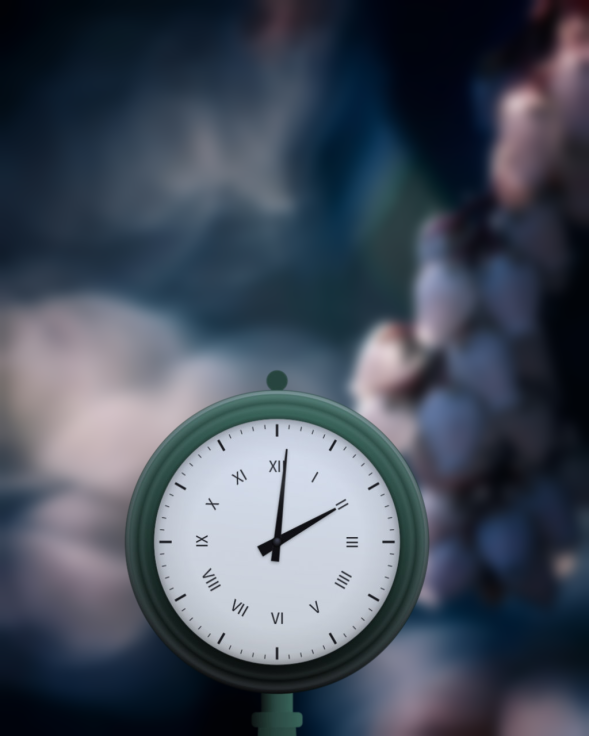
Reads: 2 h 01 min
